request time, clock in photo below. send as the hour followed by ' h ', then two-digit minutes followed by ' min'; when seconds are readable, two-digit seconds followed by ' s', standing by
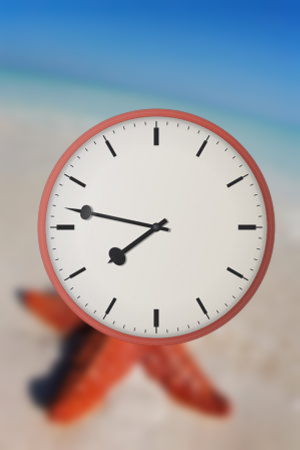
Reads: 7 h 47 min
